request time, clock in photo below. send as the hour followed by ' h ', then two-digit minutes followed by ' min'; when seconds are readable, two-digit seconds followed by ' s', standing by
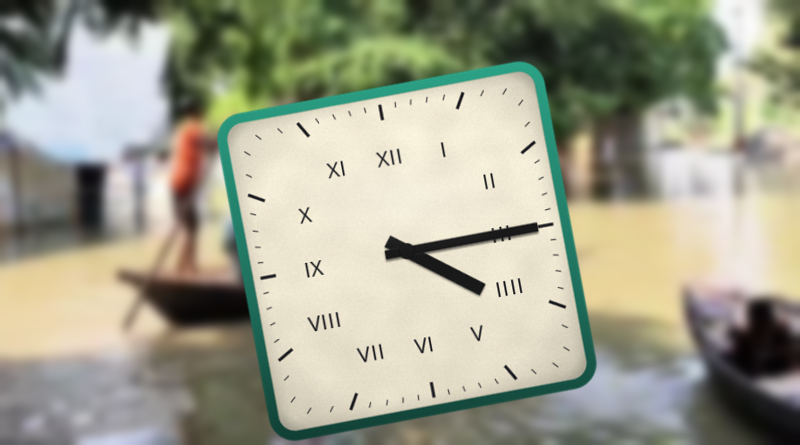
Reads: 4 h 15 min
